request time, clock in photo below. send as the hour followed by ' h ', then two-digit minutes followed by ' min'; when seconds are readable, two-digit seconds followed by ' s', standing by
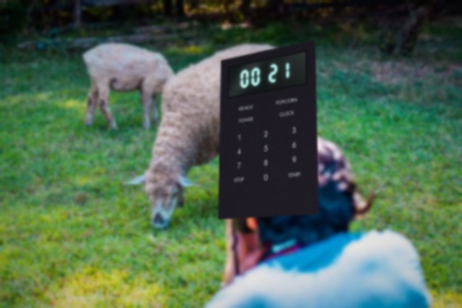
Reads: 0 h 21 min
